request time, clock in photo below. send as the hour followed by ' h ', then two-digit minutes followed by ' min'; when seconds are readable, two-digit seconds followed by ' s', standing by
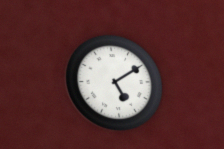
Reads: 5 h 10 min
